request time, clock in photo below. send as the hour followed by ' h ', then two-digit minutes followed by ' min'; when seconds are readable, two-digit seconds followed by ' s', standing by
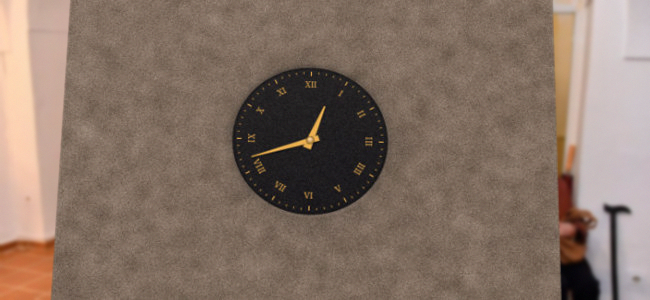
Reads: 12 h 42 min
